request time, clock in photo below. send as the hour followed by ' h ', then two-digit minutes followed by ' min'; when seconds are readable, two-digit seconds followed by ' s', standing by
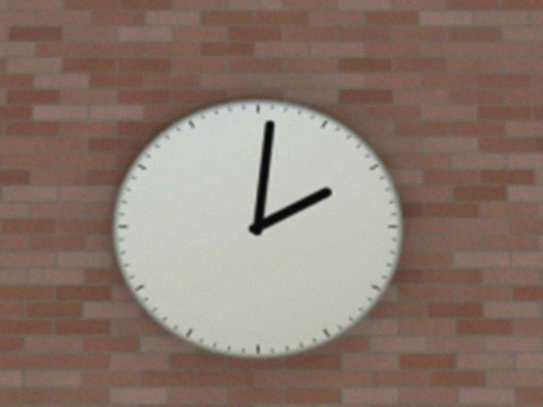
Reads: 2 h 01 min
